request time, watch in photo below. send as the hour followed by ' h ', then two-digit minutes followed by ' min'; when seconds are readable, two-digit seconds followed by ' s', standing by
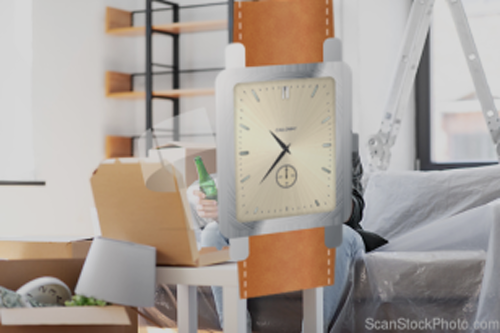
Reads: 10 h 37 min
